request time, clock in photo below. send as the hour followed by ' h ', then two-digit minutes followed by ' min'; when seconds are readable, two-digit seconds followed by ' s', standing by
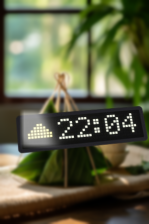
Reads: 22 h 04 min
